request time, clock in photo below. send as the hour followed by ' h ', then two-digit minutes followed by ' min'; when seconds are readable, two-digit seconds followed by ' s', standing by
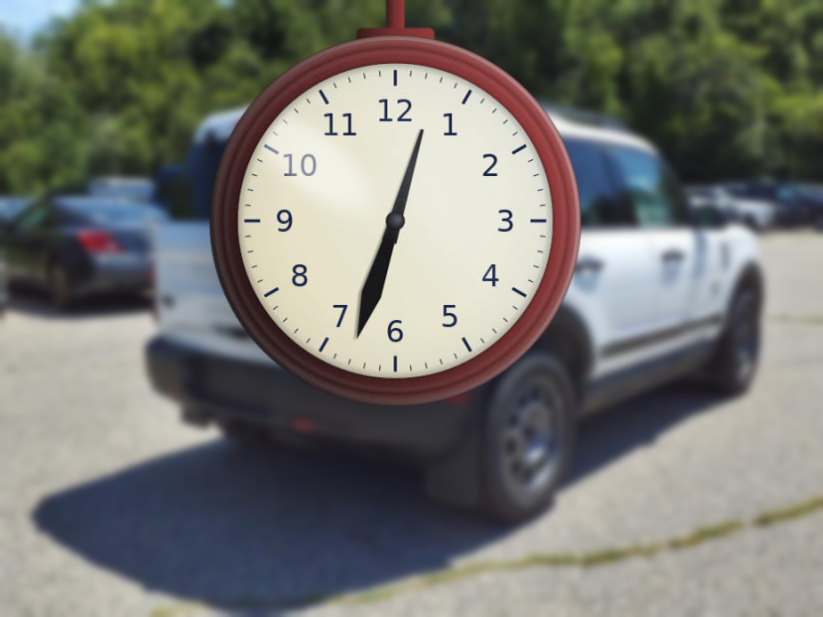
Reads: 12 h 33 min
